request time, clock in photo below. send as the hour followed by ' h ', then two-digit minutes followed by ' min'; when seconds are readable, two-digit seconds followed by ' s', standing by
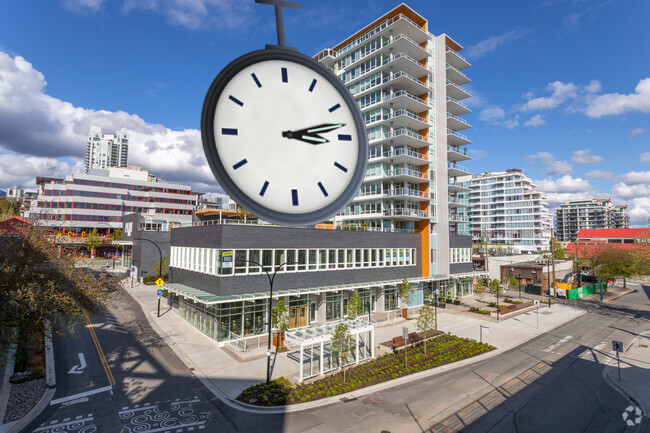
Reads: 3 h 13 min
